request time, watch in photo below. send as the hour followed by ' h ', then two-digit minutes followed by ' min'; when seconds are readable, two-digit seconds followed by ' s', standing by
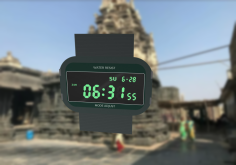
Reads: 6 h 31 min 55 s
